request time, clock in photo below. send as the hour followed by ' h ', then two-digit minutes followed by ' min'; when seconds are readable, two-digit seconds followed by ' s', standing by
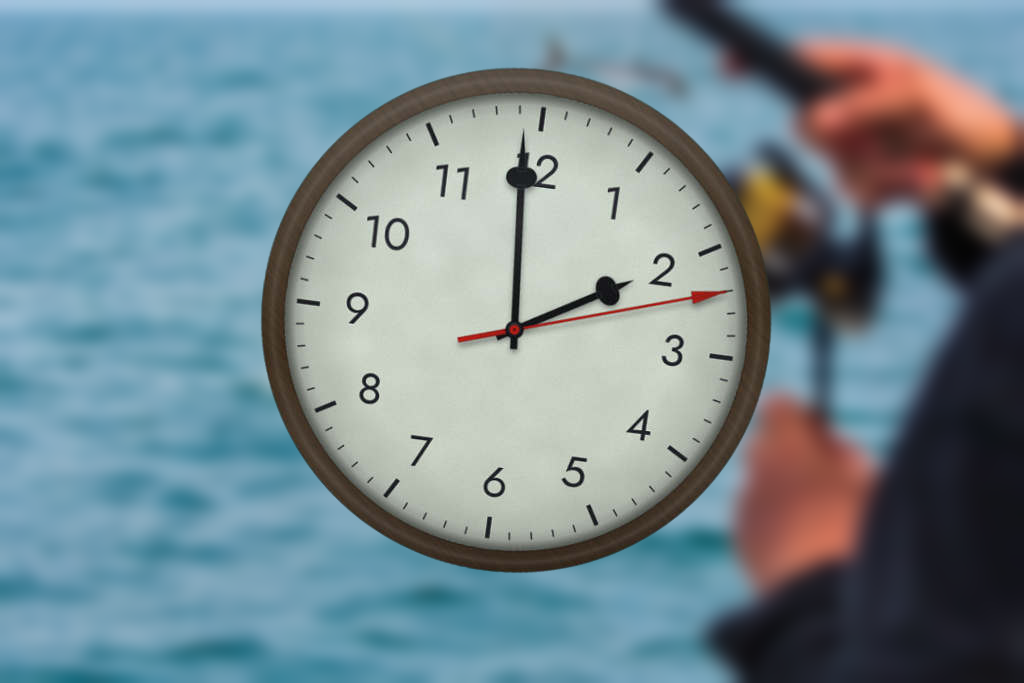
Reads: 1 h 59 min 12 s
